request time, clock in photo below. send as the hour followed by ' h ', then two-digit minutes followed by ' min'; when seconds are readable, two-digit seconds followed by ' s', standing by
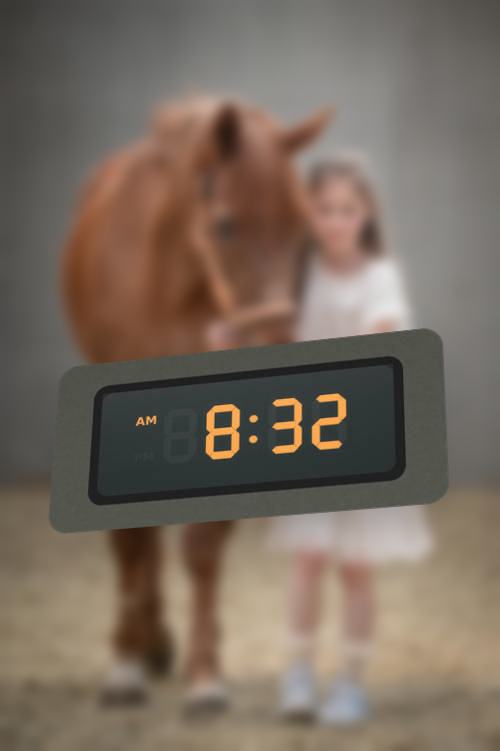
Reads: 8 h 32 min
